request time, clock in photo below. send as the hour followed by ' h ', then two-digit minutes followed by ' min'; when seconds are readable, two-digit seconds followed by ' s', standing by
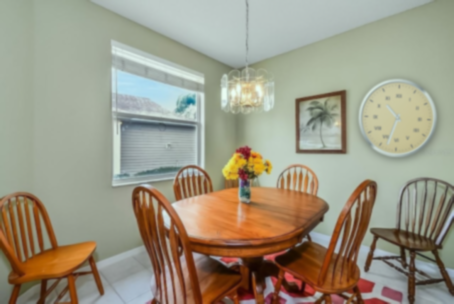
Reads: 10 h 33 min
